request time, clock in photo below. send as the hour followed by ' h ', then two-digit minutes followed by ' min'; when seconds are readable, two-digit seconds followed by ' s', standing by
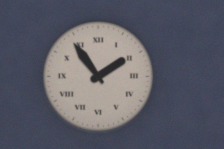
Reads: 1 h 54 min
